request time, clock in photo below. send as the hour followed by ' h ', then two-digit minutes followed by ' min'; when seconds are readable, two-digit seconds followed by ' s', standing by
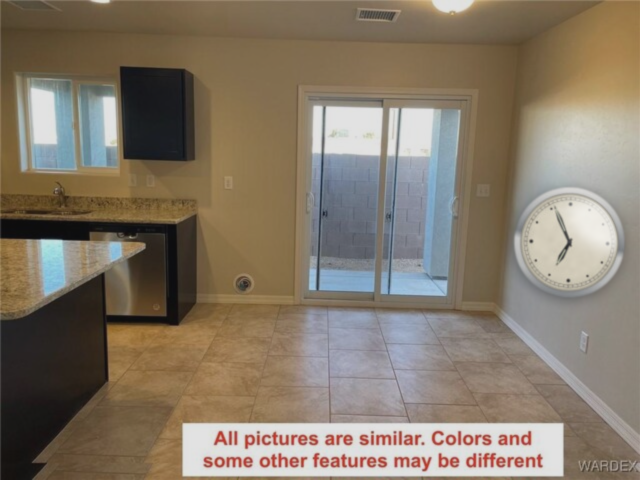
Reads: 6 h 56 min
